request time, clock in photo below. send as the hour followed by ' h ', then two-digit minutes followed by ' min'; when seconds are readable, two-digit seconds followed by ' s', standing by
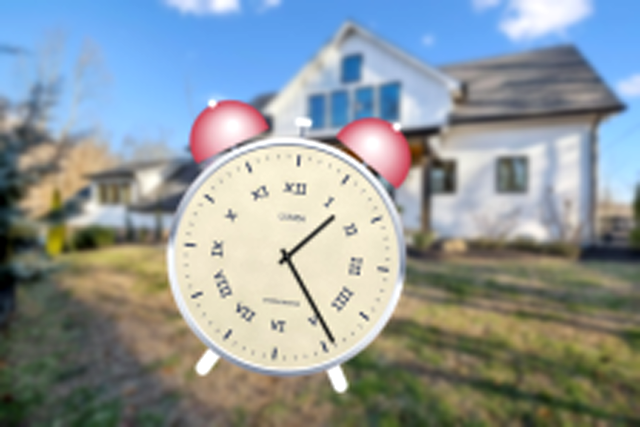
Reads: 1 h 24 min
